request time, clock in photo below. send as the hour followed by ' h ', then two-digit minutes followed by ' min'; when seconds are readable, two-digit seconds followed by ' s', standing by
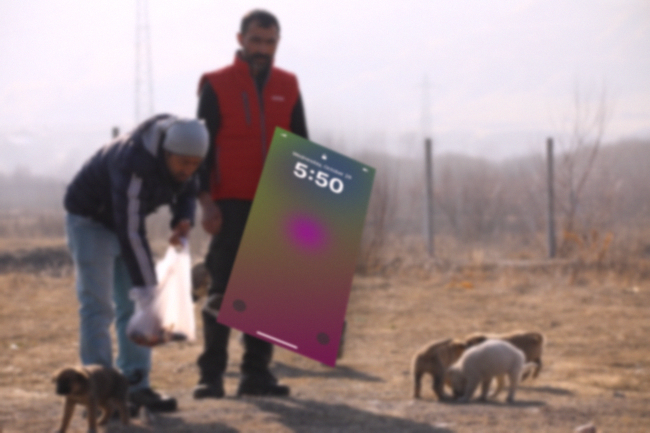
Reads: 5 h 50 min
